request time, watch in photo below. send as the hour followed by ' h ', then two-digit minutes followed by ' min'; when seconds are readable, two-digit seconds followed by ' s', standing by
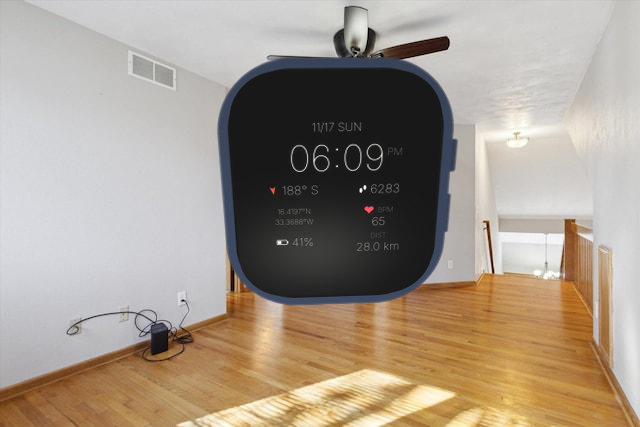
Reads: 6 h 09 min
